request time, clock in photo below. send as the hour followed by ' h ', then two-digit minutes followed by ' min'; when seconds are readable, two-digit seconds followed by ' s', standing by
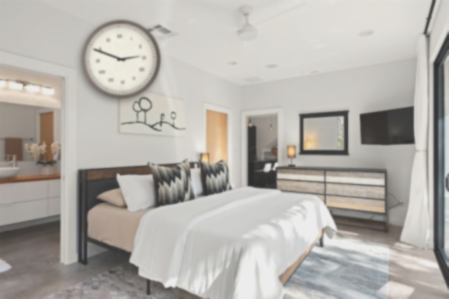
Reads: 2 h 49 min
